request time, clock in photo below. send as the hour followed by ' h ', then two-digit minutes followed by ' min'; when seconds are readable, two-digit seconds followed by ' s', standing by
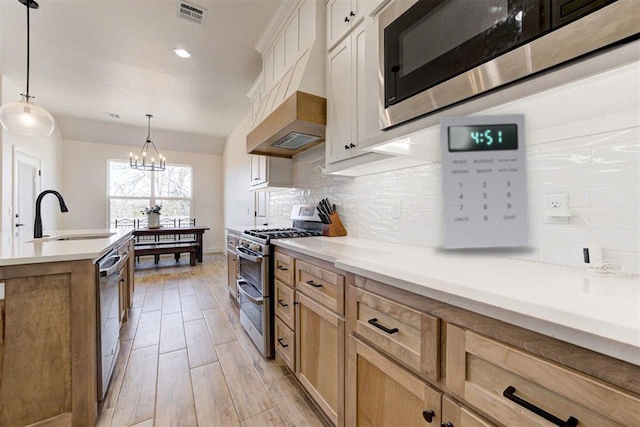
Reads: 4 h 51 min
